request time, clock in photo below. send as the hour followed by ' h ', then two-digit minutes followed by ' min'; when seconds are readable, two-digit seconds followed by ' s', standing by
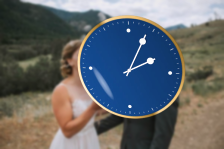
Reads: 2 h 04 min
